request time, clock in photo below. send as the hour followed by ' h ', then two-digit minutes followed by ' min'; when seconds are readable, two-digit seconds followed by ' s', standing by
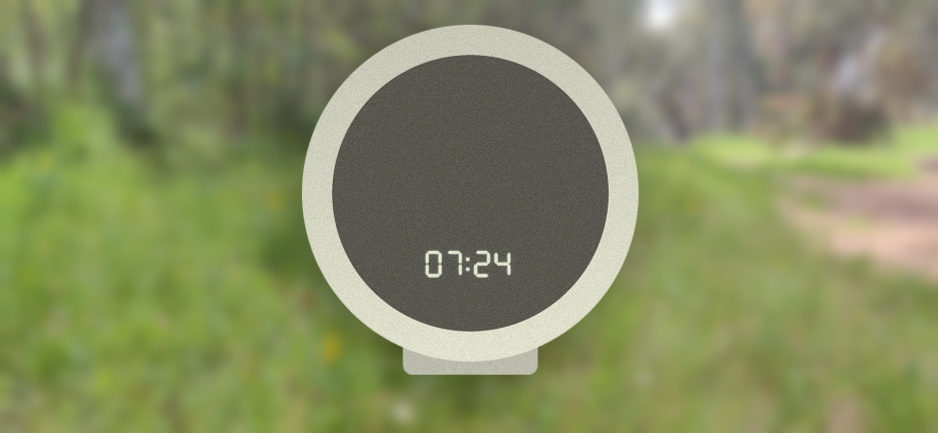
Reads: 7 h 24 min
